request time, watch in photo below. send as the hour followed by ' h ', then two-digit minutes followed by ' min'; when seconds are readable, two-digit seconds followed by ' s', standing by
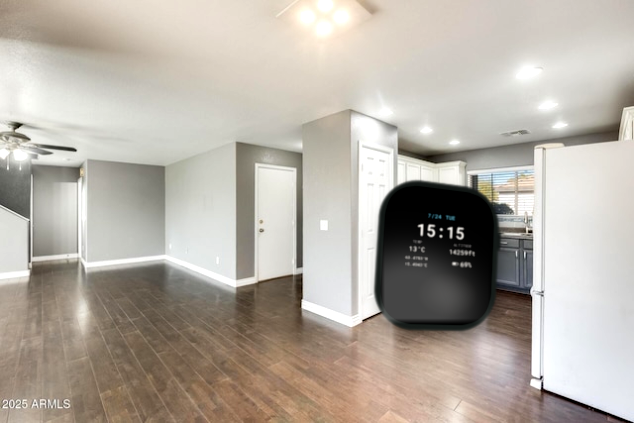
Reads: 15 h 15 min
